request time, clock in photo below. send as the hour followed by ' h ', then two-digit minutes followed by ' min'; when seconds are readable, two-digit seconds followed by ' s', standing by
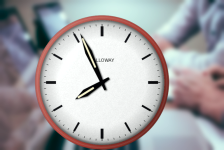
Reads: 7 h 56 min
